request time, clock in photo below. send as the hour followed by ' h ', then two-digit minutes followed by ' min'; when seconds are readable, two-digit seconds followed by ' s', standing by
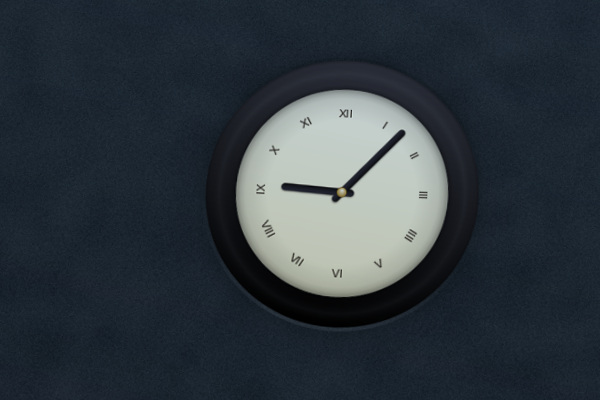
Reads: 9 h 07 min
